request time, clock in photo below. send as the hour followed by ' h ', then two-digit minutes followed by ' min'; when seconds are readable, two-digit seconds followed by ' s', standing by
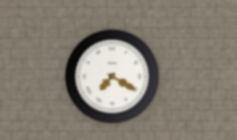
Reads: 7 h 20 min
